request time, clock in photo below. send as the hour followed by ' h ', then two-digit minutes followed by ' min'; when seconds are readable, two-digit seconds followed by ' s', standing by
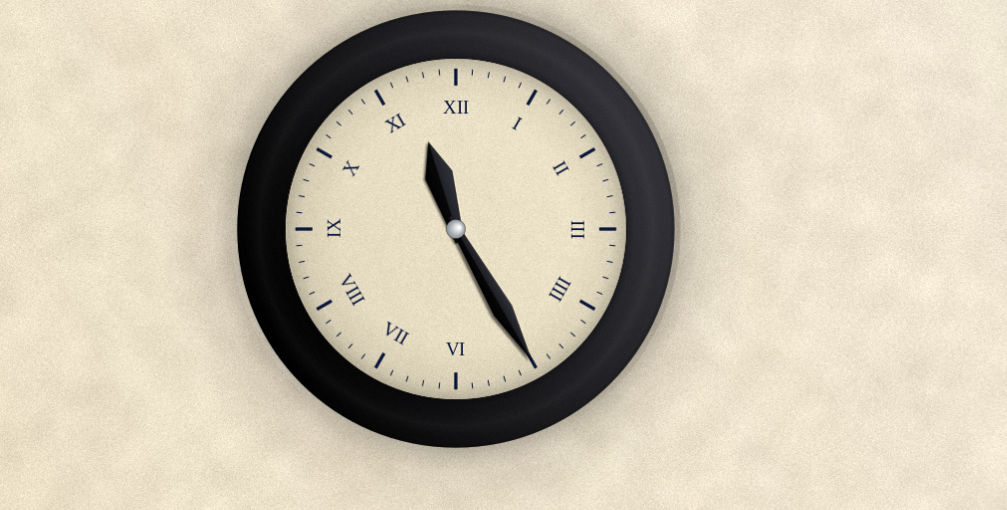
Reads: 11 h 25 min
